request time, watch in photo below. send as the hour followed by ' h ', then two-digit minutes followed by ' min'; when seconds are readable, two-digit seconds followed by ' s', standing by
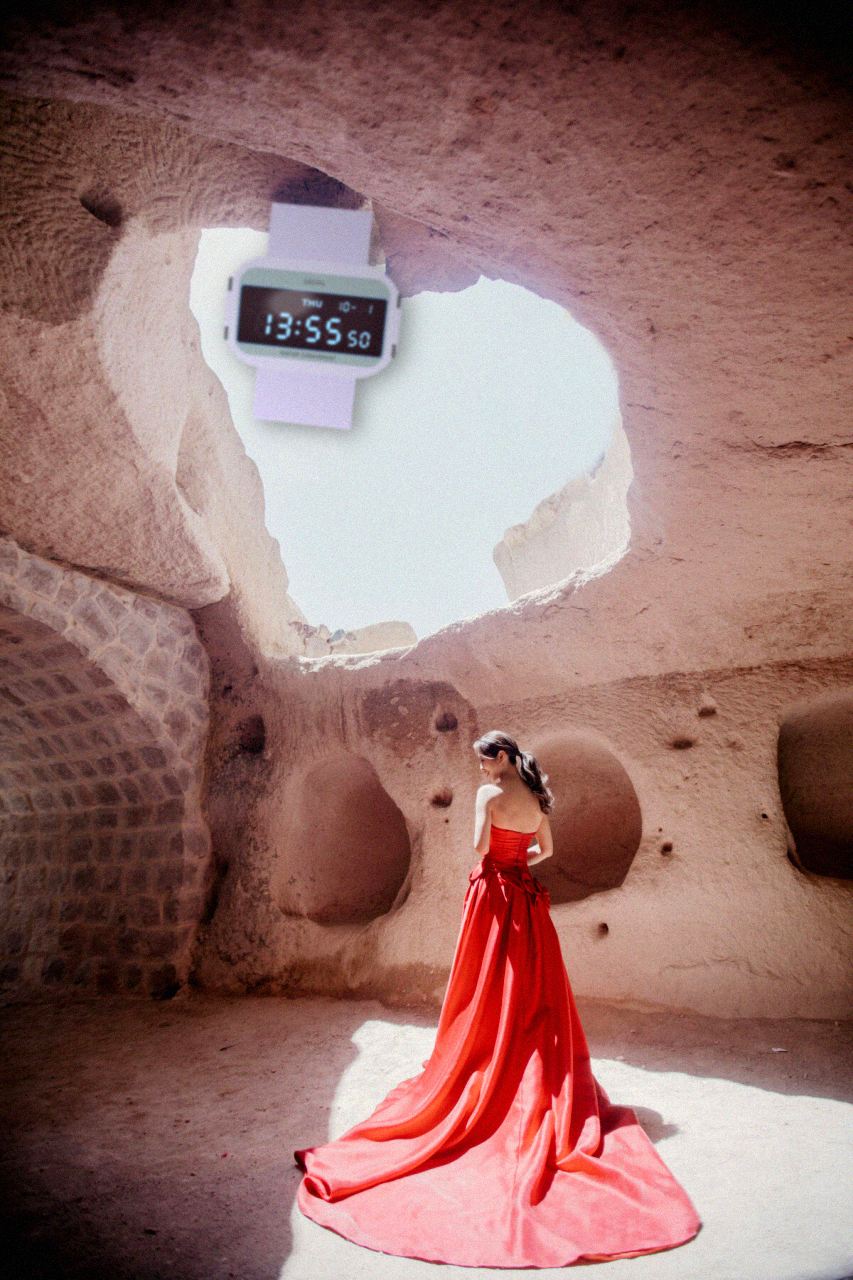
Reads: 13 h 55 min 50 s
